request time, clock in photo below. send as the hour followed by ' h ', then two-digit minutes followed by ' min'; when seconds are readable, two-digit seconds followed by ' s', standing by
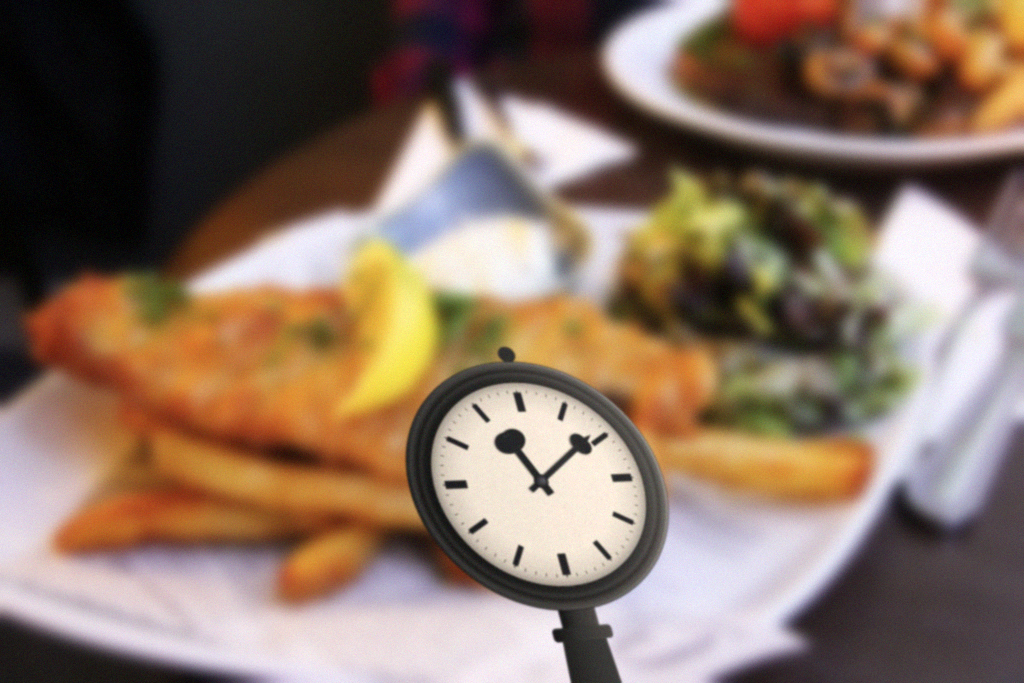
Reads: 11 h 09 min
